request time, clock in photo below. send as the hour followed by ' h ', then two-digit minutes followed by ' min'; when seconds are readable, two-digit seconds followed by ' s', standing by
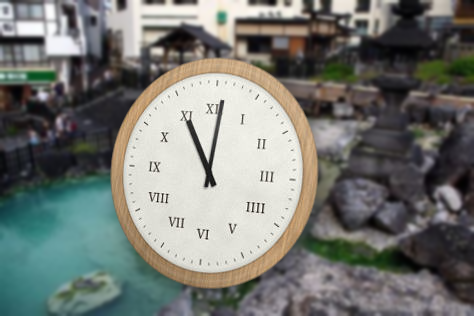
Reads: 11 h 01 min
